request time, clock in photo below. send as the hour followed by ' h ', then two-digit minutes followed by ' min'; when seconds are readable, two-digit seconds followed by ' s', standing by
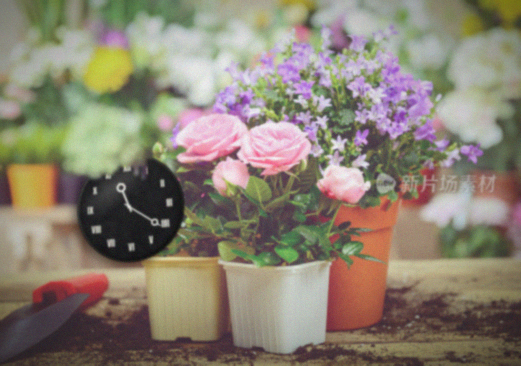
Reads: 11 h 21 min
